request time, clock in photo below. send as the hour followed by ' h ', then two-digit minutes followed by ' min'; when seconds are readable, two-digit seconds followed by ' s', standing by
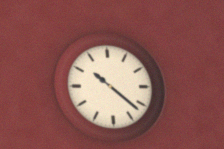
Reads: 10 h 22 min
